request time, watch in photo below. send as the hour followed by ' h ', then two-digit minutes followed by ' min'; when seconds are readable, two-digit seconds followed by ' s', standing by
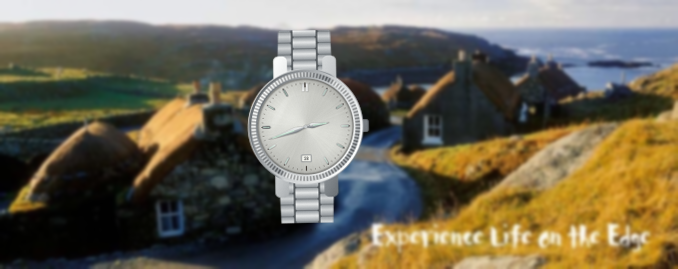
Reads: 2 h 42 min
